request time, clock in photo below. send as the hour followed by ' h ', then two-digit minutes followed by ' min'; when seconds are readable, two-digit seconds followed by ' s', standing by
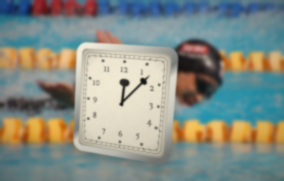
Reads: 12 h 07 min
